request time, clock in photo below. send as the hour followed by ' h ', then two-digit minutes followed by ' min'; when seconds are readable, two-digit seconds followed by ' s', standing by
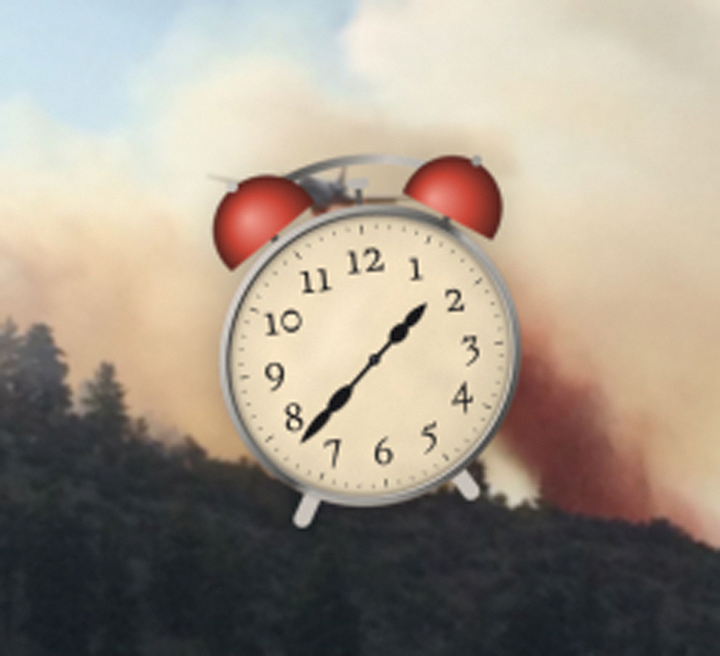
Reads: 1 h 38 min
